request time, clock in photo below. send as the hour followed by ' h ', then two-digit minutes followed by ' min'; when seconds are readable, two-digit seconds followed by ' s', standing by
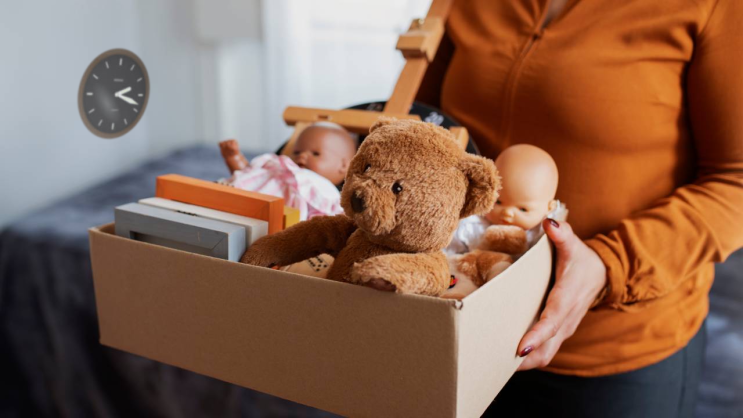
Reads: 2 h 18 min
